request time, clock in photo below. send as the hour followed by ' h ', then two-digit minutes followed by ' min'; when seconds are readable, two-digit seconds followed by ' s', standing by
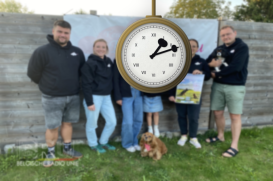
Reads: 1 h 12 min
